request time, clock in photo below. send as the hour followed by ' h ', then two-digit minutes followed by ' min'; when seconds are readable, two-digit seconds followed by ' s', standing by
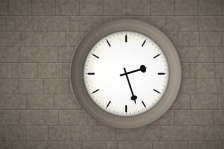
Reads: 2 h 27 min
